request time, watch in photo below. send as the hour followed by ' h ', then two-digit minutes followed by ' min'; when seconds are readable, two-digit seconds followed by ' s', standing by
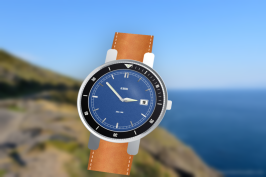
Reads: 2 h 52 min
